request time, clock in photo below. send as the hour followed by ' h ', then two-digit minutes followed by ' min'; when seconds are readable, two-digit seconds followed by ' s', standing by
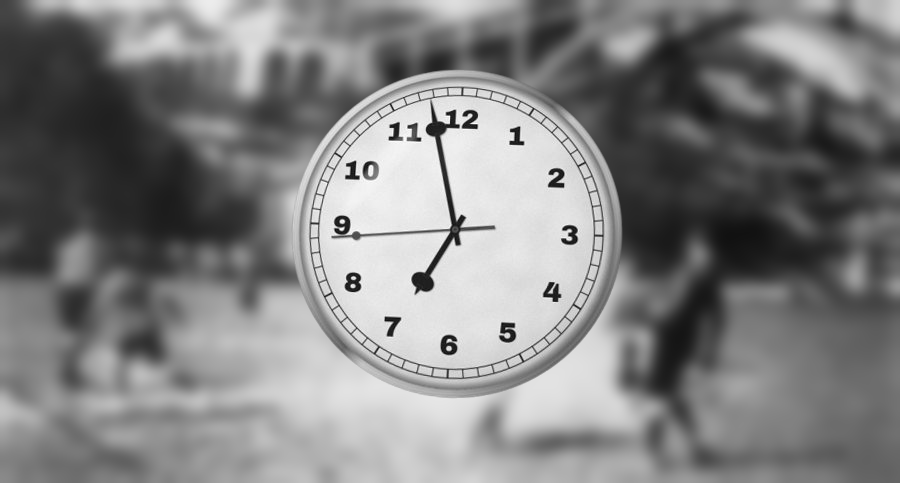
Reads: 6 h 57 min 44 s
